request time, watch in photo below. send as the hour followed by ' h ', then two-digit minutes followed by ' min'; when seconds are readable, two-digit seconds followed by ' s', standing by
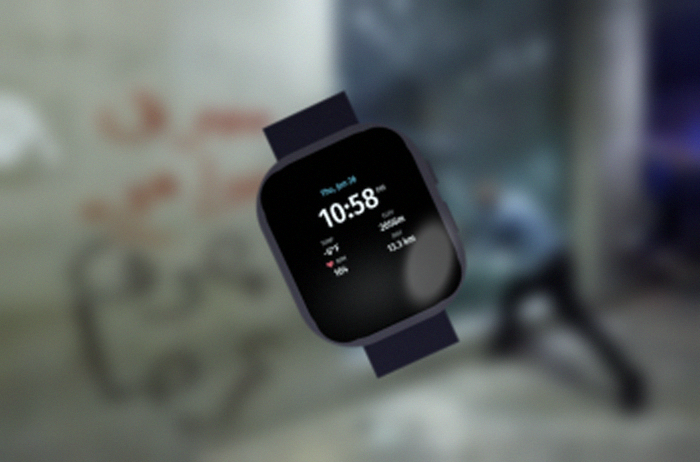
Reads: 10 h 58 min
